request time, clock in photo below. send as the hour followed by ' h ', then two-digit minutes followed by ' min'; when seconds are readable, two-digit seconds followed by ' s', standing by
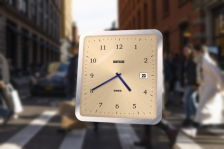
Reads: 4 h 40 min
